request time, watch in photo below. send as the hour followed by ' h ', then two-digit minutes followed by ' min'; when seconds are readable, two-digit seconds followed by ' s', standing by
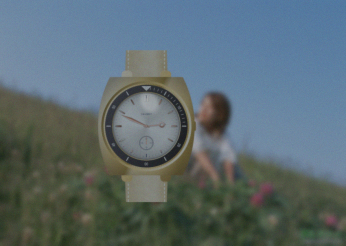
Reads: 2 h 49 min
